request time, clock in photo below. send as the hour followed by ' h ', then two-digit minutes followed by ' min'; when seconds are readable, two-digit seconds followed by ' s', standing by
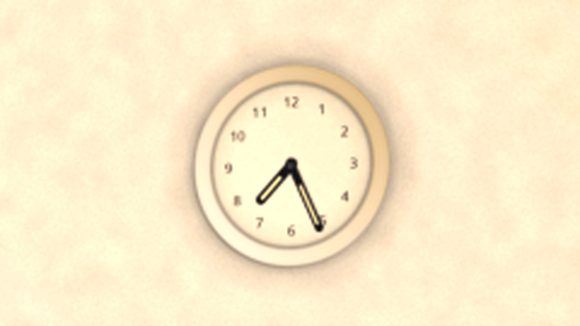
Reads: 7 h 26 min
